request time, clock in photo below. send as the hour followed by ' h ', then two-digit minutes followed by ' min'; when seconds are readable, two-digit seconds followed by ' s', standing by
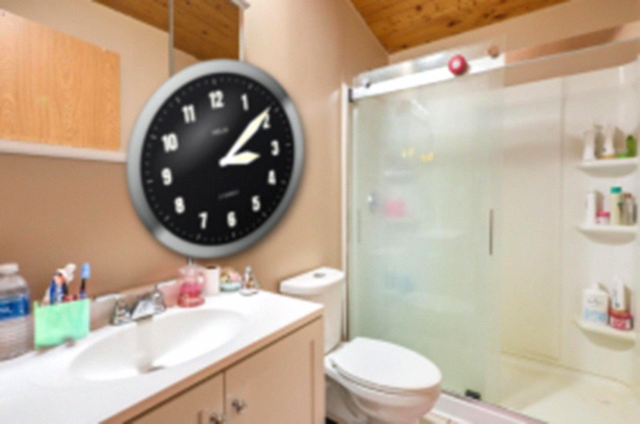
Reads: 3 h 09 min
